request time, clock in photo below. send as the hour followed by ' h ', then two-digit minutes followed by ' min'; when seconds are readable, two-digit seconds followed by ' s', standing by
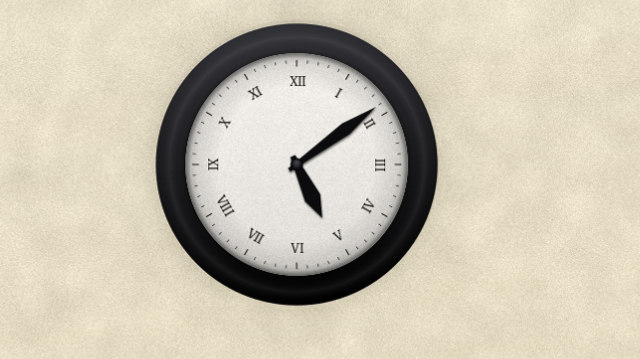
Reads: 5 h 09 min
